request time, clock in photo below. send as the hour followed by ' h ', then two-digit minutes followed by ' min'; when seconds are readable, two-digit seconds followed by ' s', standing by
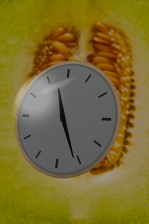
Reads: 11 h 26 min
